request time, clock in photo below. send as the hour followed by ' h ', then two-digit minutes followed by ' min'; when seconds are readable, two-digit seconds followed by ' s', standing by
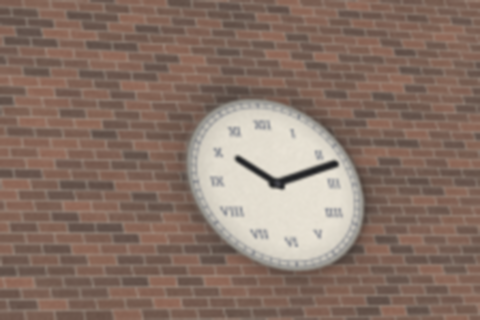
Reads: 10 h 12 min
